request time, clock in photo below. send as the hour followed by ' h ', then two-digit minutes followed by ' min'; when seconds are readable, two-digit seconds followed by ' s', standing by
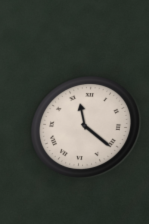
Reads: 11 h 21 min
